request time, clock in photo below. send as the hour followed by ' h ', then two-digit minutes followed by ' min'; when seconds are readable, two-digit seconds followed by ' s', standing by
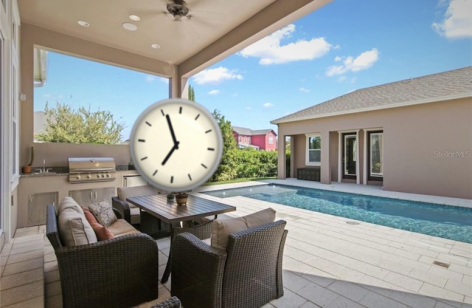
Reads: 6 h 56 min
